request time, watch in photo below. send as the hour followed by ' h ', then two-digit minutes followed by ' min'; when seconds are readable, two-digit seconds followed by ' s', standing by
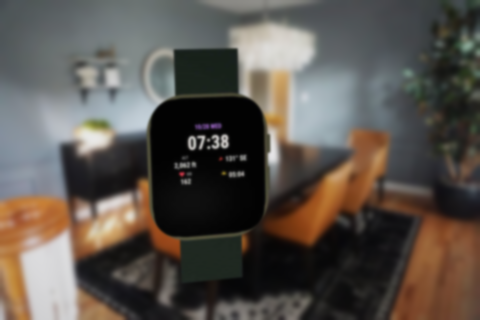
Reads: 7 h 38 min
